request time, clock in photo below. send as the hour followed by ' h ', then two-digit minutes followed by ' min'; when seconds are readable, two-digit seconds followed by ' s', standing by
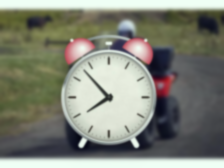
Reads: 7 h 53 min
